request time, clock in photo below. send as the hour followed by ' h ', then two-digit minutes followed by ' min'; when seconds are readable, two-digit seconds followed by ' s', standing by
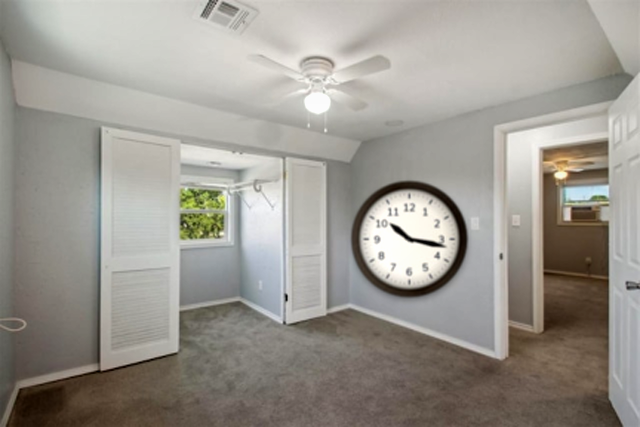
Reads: 10 h 17 min
